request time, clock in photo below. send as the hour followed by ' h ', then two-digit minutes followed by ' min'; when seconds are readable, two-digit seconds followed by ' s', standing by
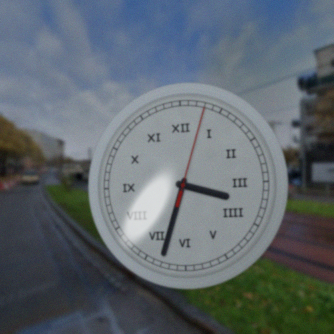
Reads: 3 h 33 min 03 s
